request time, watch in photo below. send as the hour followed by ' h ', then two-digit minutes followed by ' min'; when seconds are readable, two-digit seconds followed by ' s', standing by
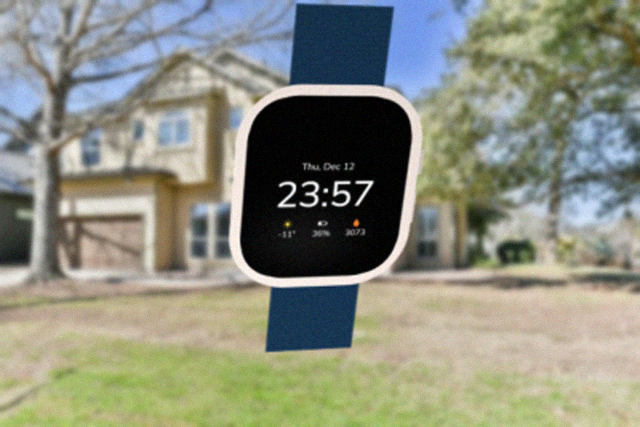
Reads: 23 h 57 min
